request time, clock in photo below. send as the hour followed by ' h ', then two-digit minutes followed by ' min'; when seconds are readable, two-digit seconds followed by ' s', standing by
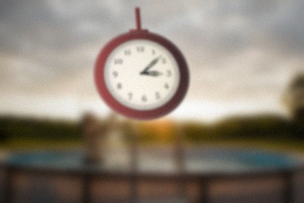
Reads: 3 h 08 min
